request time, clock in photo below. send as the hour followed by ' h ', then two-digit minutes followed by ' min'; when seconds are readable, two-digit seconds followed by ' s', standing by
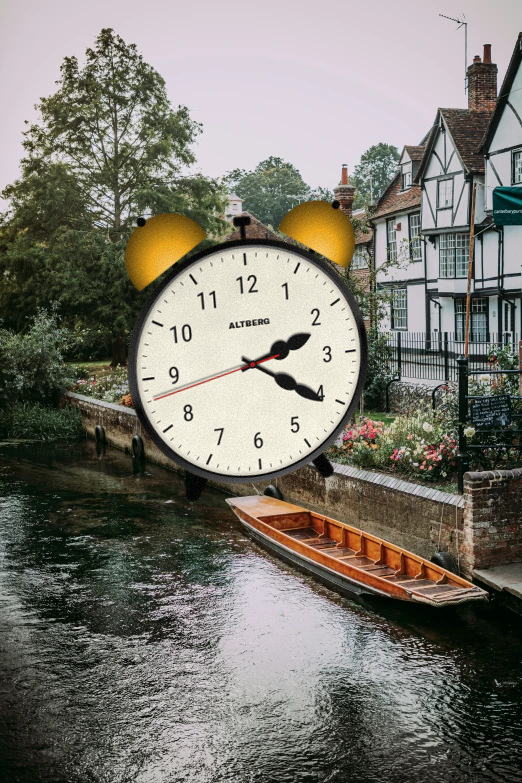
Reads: 2 h 20 min 43 s
